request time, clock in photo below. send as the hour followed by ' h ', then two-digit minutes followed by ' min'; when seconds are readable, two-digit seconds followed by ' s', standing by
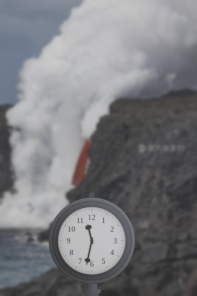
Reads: 11 h 32 min
